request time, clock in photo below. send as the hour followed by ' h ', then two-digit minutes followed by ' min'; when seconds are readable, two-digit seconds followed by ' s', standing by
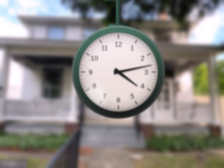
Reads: 4 h 13 min
